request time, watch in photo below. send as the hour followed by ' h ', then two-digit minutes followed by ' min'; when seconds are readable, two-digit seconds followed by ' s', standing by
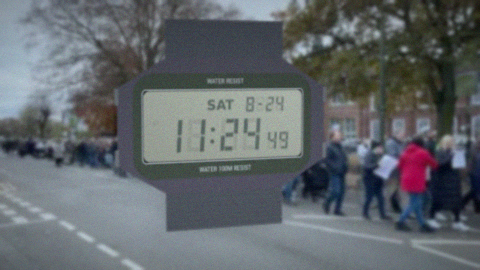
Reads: 11 h 24 min 49 s
